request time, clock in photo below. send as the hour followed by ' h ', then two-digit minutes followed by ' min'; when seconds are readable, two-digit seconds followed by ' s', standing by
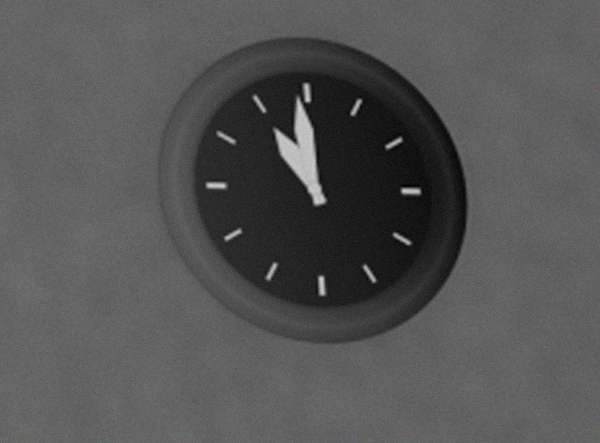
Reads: 10 h 59 min
